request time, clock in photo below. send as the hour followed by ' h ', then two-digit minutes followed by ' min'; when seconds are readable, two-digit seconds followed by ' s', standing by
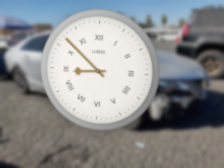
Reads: 8 h 52 min
